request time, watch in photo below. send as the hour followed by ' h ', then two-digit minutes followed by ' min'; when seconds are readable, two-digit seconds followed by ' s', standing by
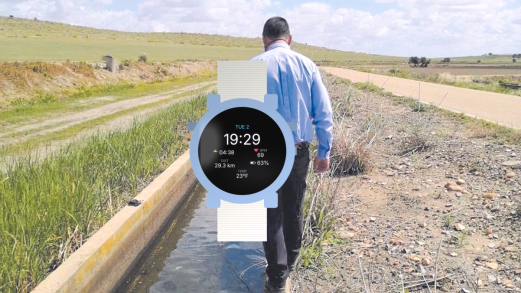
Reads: 19 h 29 min
